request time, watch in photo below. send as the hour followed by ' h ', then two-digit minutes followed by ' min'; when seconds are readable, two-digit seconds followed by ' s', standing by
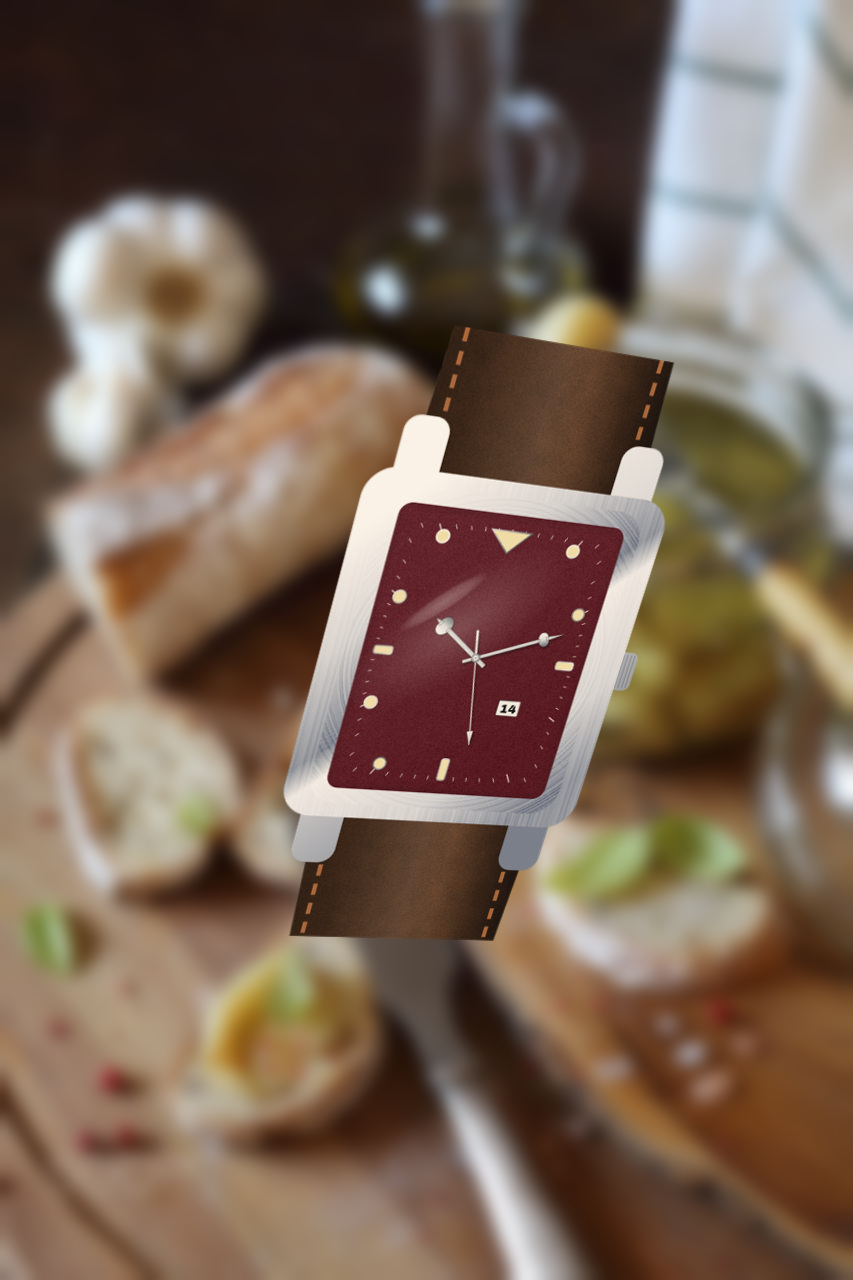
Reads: 10 h 11 min 28 s
